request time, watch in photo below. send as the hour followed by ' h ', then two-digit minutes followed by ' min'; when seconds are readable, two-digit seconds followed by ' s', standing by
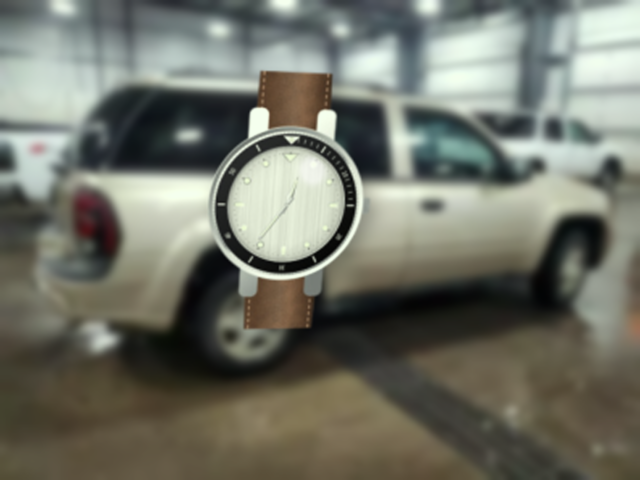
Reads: 12 h 36 min
